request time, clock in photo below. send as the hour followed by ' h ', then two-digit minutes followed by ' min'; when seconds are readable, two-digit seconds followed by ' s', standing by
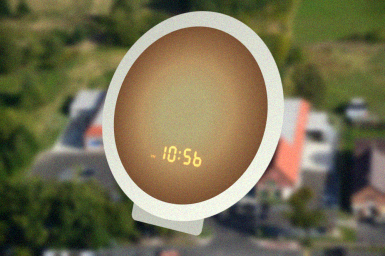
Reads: 10 h 56 min
